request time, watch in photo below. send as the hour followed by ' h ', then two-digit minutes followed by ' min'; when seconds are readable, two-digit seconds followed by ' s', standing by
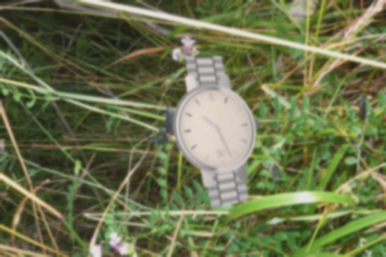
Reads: 10 h 27 min
